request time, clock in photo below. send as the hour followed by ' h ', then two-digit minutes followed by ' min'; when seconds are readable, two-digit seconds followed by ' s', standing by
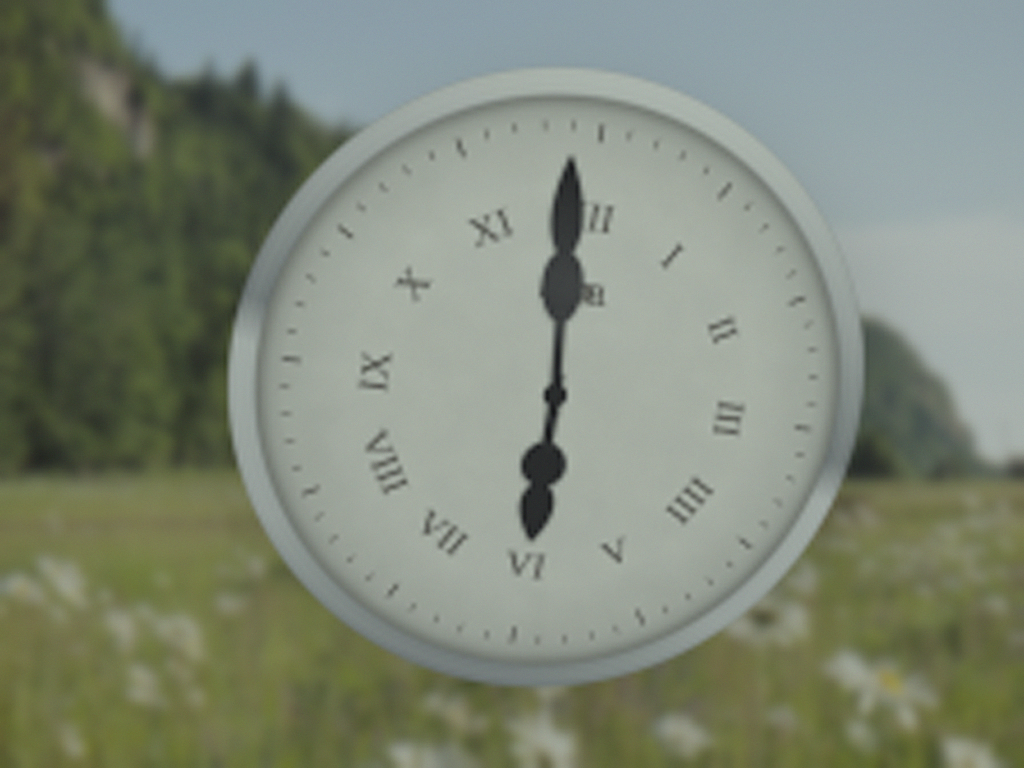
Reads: 5 h 59 min
